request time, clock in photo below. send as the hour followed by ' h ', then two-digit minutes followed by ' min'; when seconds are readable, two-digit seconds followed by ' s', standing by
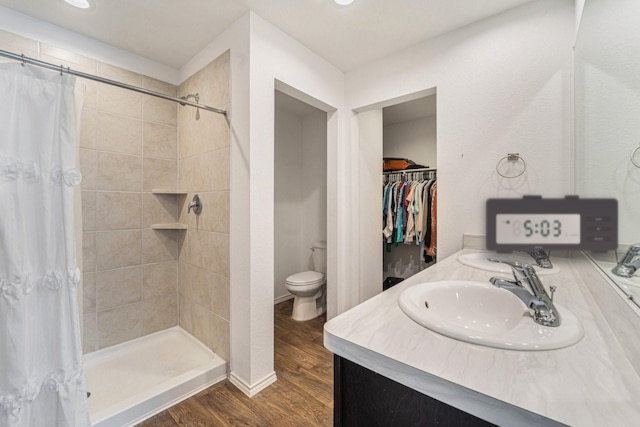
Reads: 5 h 03 min
